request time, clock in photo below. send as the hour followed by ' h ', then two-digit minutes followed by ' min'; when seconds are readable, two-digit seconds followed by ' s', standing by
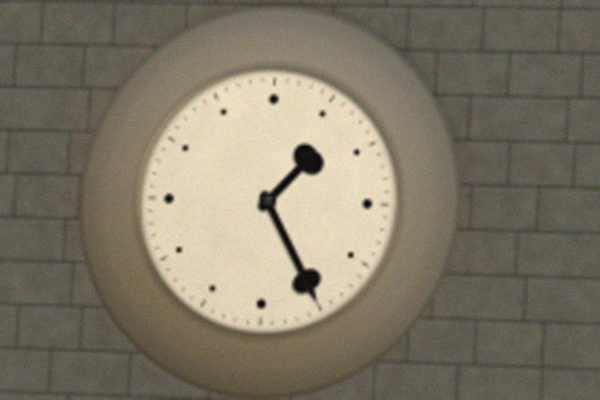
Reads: 1 h 25 min
